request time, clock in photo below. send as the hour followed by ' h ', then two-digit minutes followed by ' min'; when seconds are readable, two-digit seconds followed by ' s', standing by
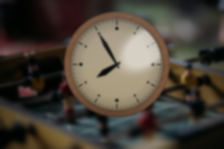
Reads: 7 h 55 min
